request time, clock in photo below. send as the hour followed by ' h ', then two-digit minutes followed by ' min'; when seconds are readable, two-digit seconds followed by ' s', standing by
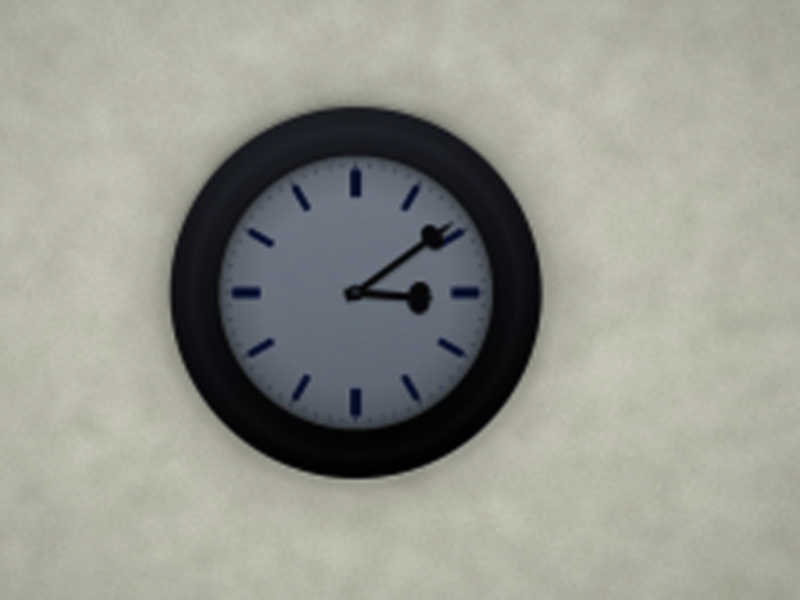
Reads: 3 h 09 min
